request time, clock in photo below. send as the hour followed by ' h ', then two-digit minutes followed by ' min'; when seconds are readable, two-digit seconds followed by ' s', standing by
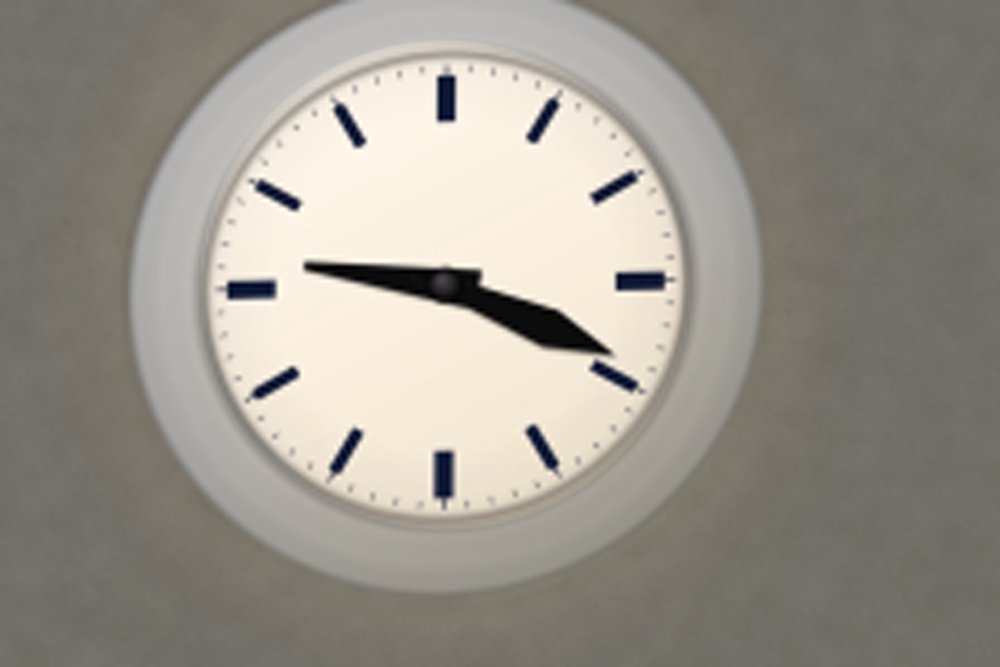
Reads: 9 h 19 min
